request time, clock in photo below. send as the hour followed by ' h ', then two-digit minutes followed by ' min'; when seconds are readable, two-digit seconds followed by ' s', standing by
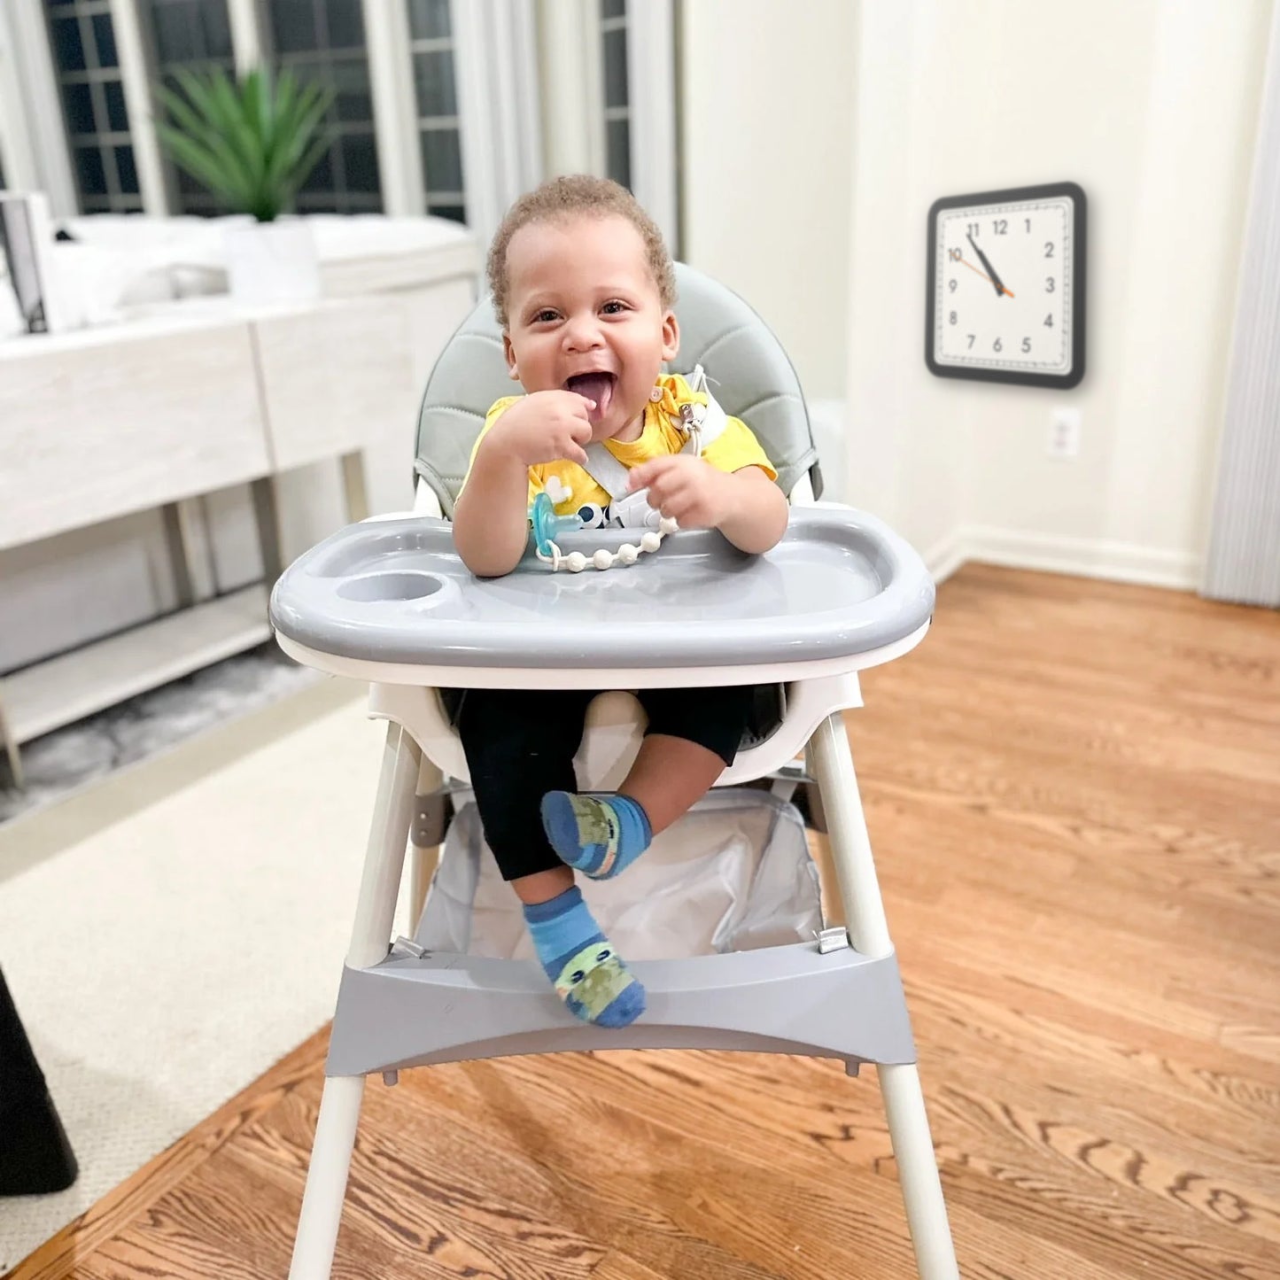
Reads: 10 h 53 min 50 s
